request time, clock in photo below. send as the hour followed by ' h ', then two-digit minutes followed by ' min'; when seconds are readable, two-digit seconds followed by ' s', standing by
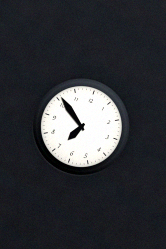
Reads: 6 h 51 min
